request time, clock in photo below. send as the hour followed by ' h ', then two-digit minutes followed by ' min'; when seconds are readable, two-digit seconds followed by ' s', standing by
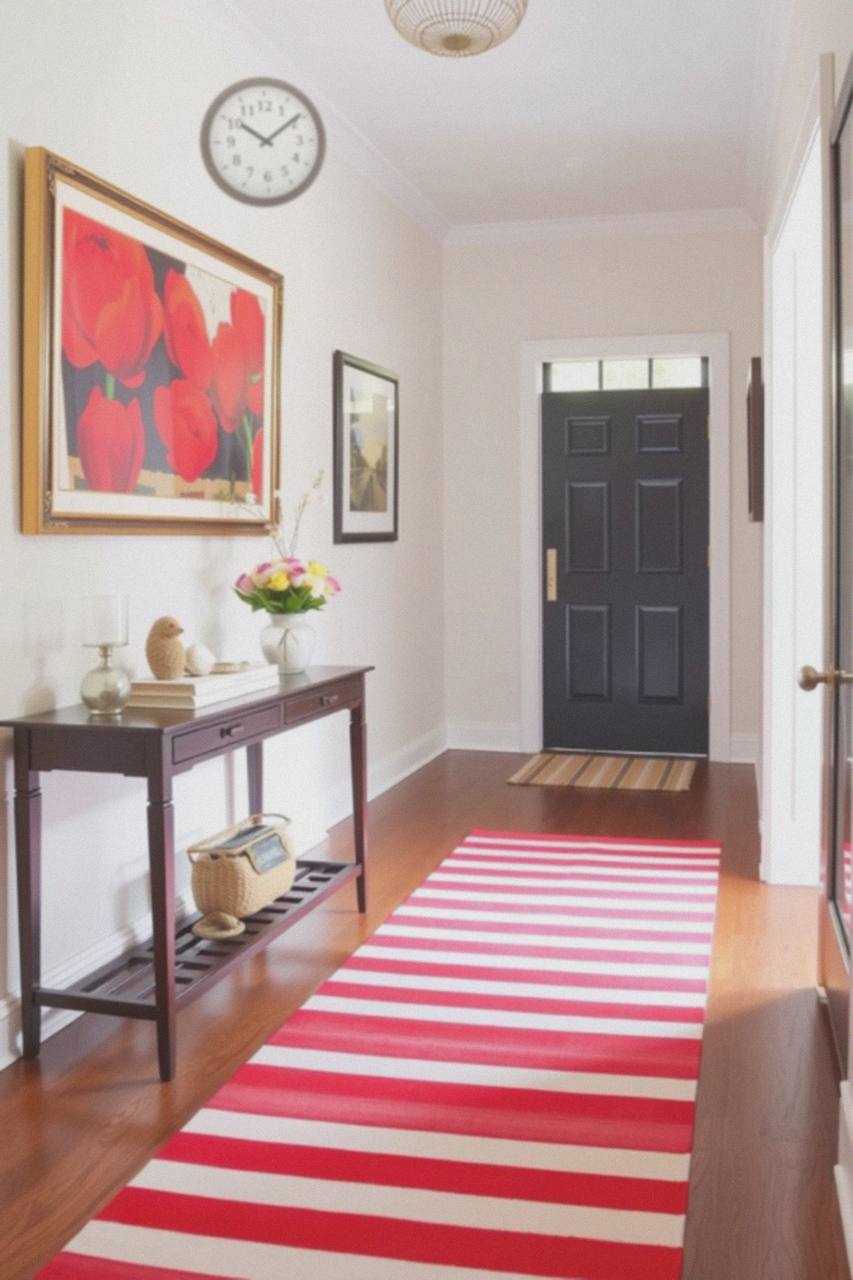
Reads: 10 h 09 min
